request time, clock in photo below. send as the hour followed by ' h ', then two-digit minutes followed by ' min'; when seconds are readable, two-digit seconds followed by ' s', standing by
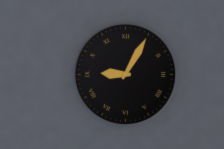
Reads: 9 h 05 min
